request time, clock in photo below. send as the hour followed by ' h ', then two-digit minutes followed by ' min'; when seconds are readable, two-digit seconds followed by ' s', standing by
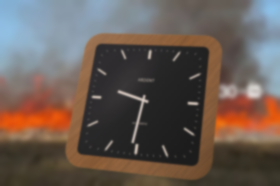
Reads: 9 h 31 min
